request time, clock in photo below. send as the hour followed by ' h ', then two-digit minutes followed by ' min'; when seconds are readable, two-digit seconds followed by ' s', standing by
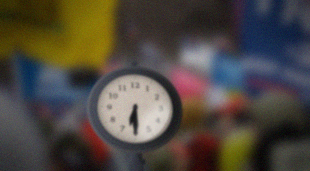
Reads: 6 h 30 min
